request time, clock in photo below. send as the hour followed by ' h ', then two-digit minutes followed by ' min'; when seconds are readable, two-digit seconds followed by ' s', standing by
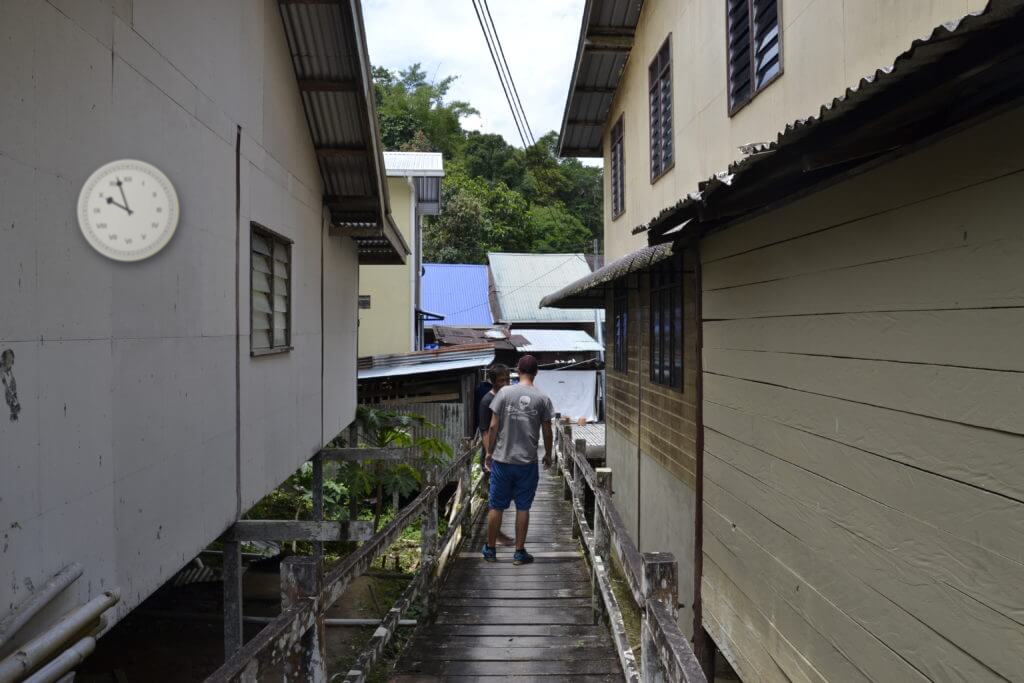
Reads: 9 h 57 min
